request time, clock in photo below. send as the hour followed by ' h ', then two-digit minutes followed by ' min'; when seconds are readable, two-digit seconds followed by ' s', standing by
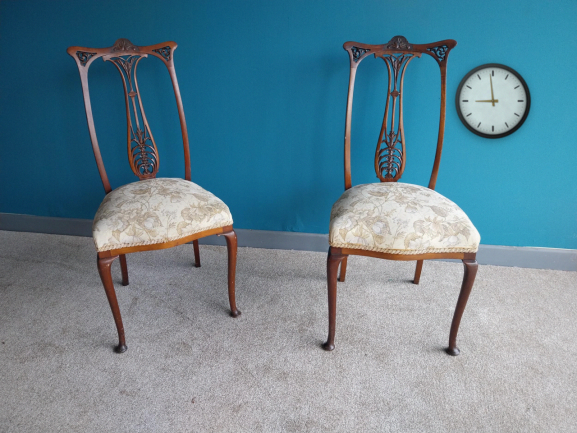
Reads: 8 h 59 min
